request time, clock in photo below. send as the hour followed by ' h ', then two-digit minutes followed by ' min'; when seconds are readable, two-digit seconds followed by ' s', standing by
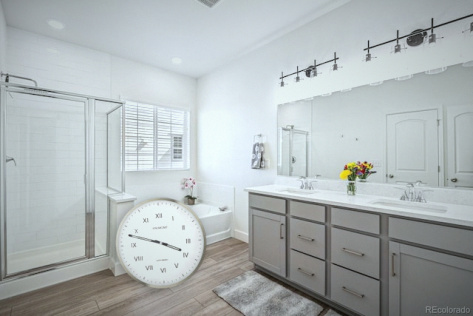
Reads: 3 h 48 min
